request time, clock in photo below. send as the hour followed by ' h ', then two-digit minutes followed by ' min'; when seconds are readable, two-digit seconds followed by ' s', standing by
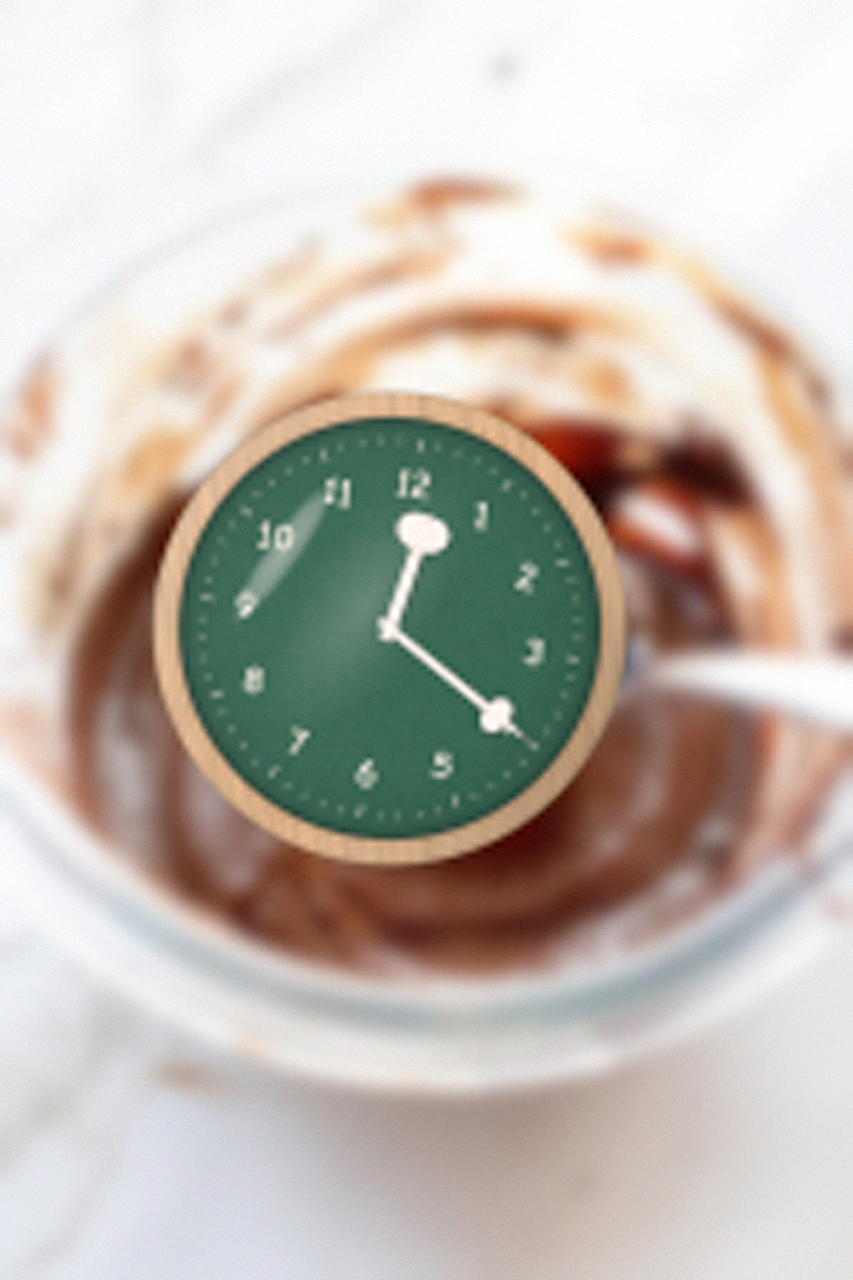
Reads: 12 h 20 min
